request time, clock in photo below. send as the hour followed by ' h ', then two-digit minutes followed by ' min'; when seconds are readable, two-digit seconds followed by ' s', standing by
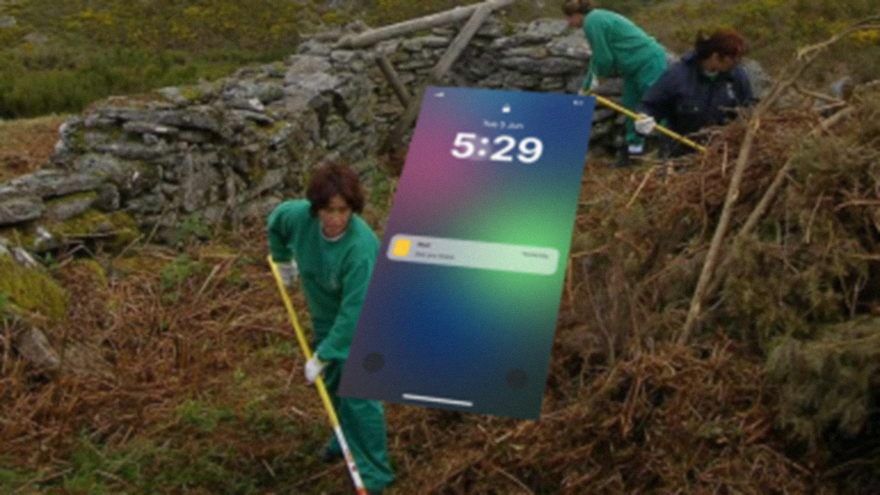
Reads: 5 h 29 min
